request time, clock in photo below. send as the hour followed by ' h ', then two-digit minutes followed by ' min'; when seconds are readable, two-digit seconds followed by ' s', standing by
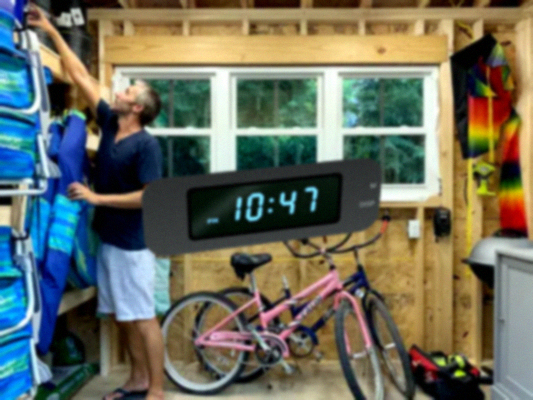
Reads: 10 h 47 min
